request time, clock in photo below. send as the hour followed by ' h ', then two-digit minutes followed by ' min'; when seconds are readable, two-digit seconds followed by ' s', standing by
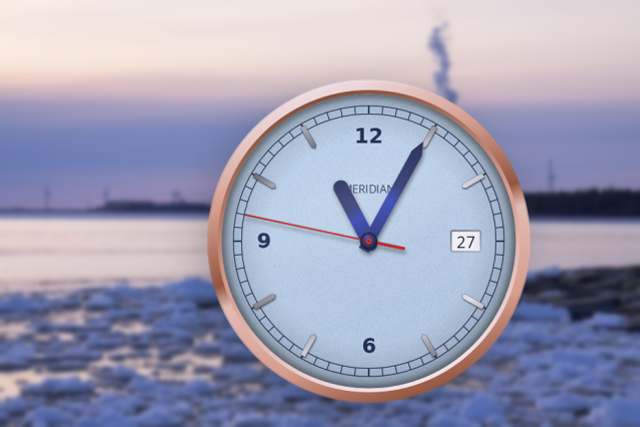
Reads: 11 h 04 min 47 s
